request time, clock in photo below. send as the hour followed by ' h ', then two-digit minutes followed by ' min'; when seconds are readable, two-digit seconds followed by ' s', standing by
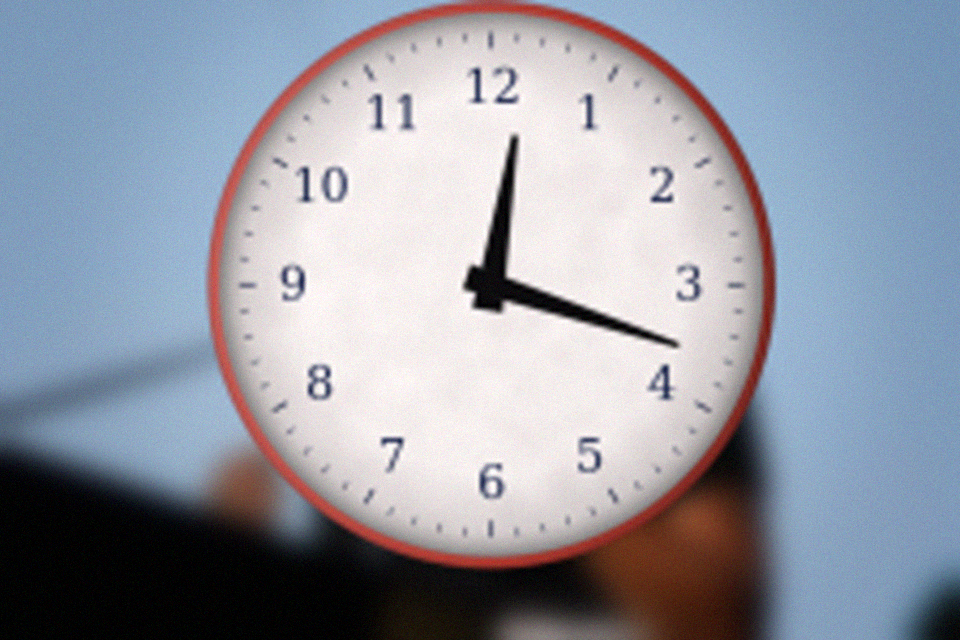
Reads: 12 h 18 min
